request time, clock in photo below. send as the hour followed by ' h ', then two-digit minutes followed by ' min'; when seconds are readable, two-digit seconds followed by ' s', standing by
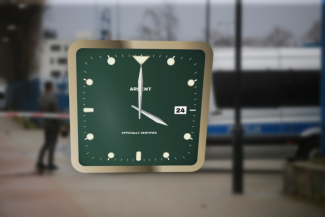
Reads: 4 h 00 min
